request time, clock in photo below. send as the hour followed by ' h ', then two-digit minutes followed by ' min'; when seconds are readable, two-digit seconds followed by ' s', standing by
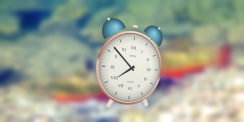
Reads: 7 h 52 min
